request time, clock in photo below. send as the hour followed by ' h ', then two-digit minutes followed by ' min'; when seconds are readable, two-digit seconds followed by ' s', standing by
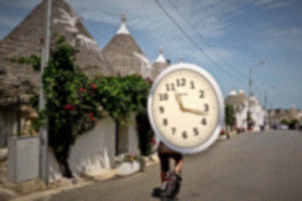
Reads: 11 h 17 min
